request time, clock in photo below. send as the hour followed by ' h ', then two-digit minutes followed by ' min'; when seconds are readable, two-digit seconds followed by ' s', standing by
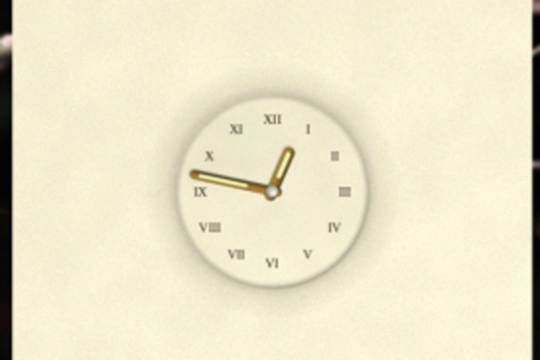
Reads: 12 h 47 min
